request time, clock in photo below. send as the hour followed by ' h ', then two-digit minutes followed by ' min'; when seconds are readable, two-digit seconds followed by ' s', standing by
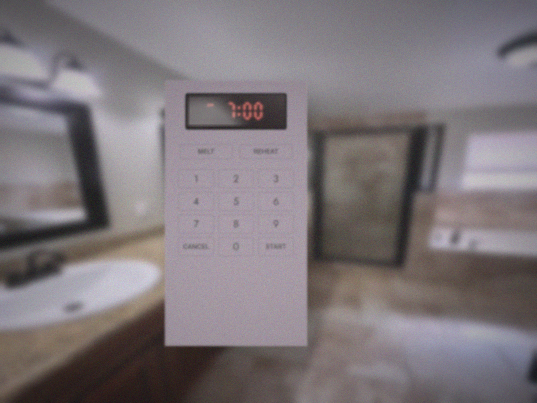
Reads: 7 h 00 min
